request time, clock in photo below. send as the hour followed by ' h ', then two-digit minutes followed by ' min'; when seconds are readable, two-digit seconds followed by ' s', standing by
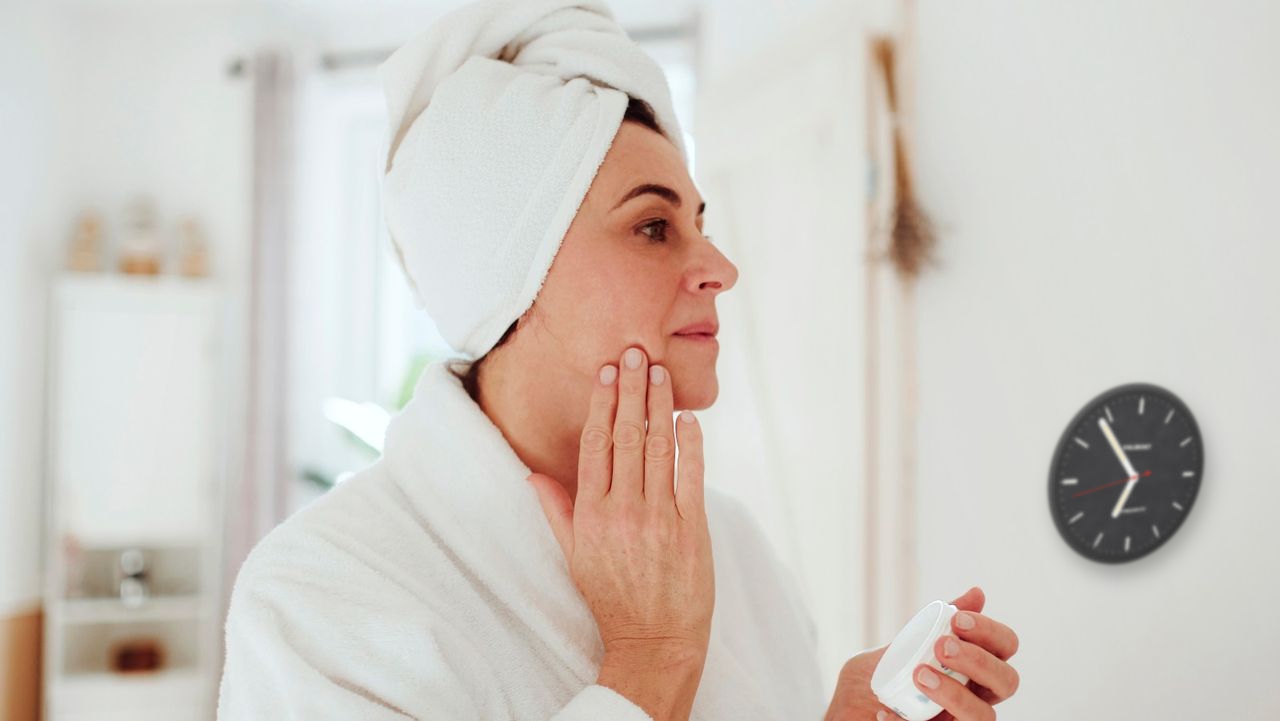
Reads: 6 h 53 min 43 s
